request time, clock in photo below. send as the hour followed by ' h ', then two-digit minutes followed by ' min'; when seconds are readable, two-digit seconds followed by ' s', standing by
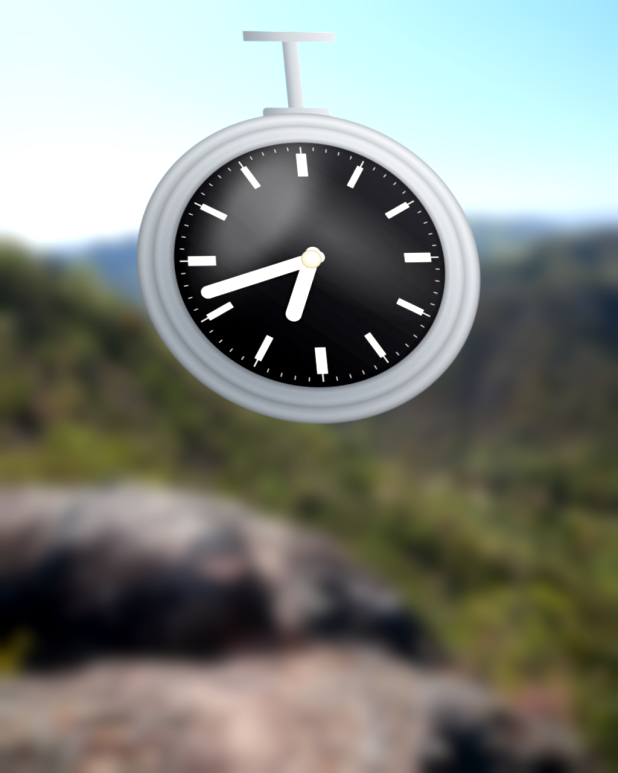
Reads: 6 h 42 min
